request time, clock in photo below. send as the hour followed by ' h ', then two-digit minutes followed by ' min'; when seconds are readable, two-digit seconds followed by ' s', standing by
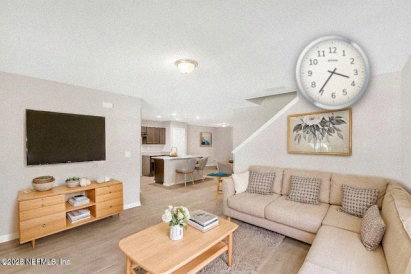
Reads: 3 h 36 min
